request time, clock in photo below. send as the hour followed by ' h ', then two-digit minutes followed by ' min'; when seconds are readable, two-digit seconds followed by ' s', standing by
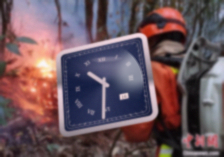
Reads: 10 h 31 min
